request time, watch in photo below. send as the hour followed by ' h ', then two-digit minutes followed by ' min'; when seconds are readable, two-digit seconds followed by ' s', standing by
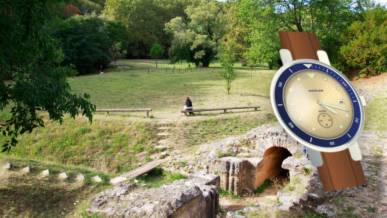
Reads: 4 h 18 min
